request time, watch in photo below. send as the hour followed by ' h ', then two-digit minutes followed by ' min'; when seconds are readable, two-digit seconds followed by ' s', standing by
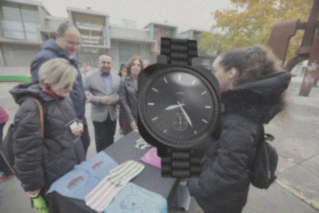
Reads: 8 h 25 min
